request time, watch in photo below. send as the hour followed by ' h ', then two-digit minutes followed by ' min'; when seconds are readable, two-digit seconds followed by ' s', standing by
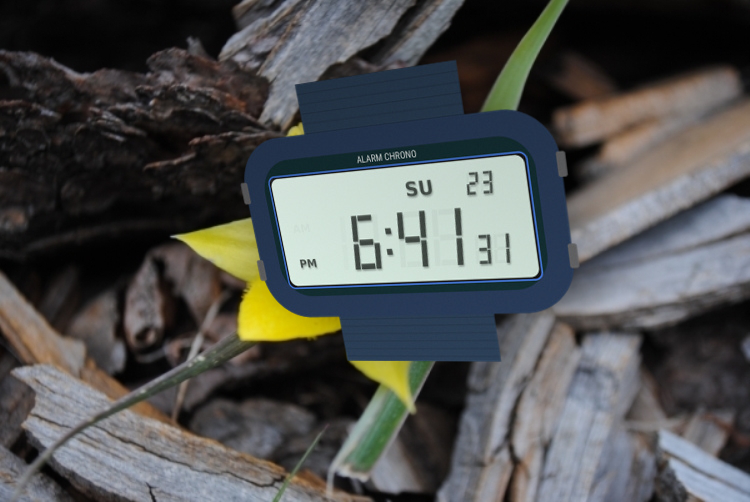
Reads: 6 h 41 min 31 s
